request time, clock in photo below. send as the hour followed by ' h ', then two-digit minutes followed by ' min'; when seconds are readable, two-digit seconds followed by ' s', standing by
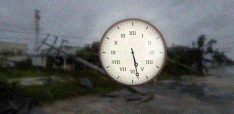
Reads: 5 h 28 min
